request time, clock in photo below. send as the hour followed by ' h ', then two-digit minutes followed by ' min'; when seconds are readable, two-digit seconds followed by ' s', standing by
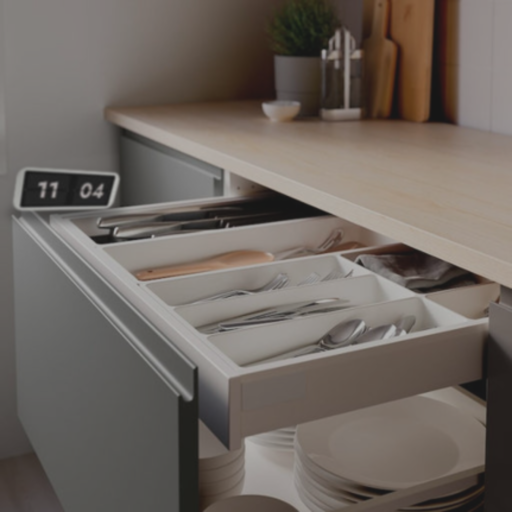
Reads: 11 h 04 min
